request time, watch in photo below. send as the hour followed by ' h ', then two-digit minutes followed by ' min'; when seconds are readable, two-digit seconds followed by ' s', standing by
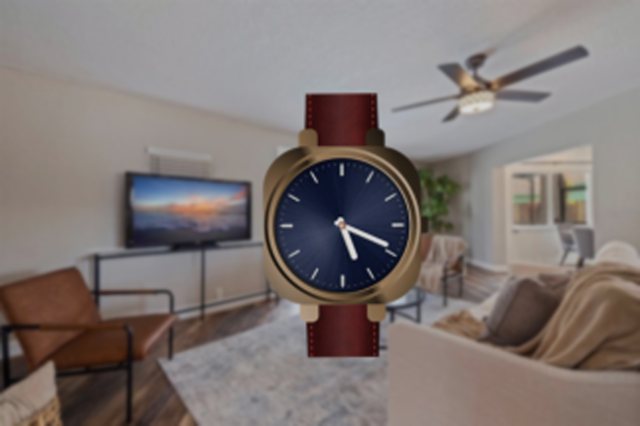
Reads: 5 h 19 min
